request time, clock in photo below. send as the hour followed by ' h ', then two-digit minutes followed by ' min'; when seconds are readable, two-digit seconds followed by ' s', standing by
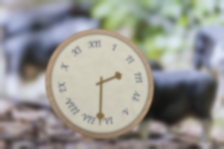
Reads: 2 h 32 min
